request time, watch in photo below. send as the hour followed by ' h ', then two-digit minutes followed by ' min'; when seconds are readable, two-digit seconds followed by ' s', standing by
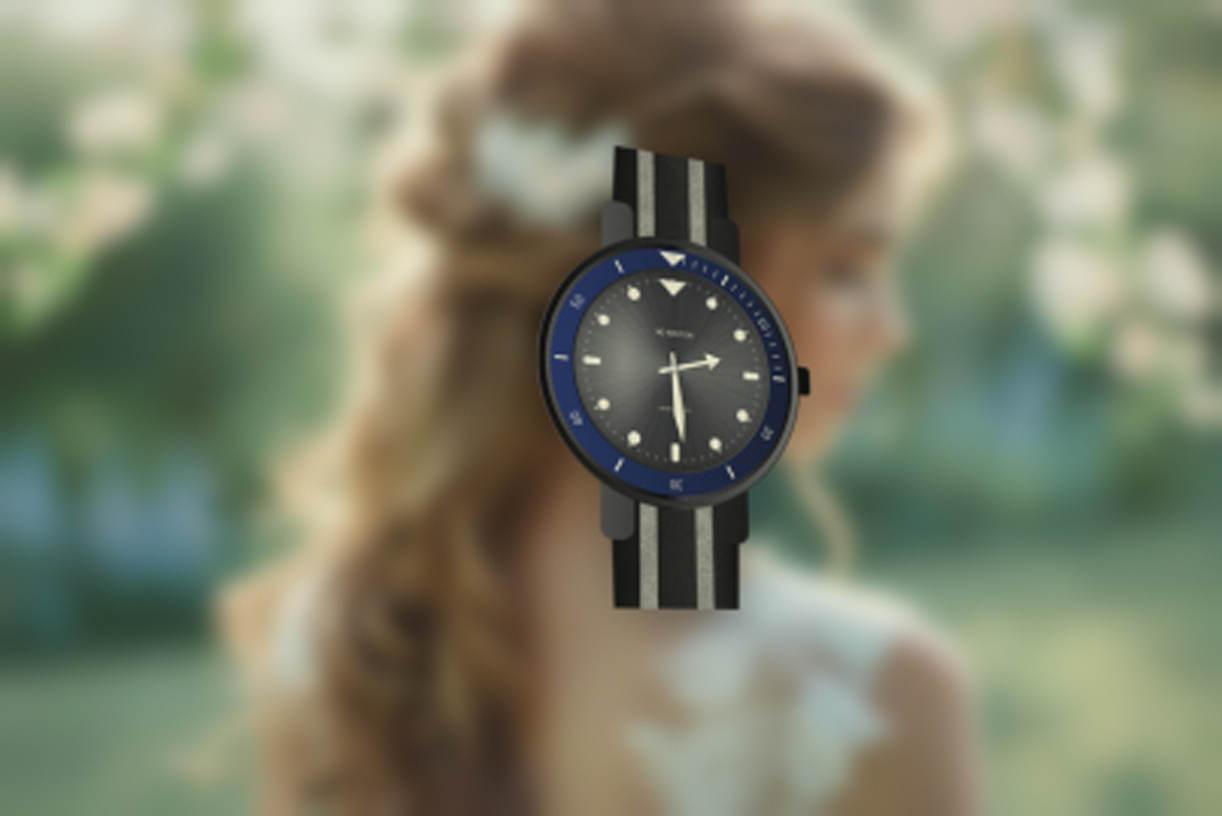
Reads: 2 h 29 min
